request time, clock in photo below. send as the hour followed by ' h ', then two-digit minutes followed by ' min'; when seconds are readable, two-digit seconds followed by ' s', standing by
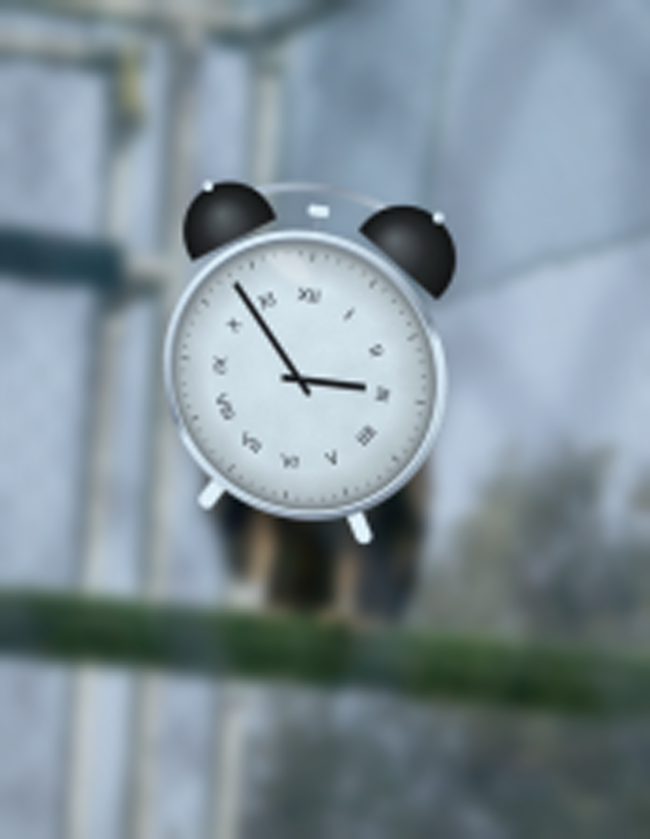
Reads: 2 h 53 min
